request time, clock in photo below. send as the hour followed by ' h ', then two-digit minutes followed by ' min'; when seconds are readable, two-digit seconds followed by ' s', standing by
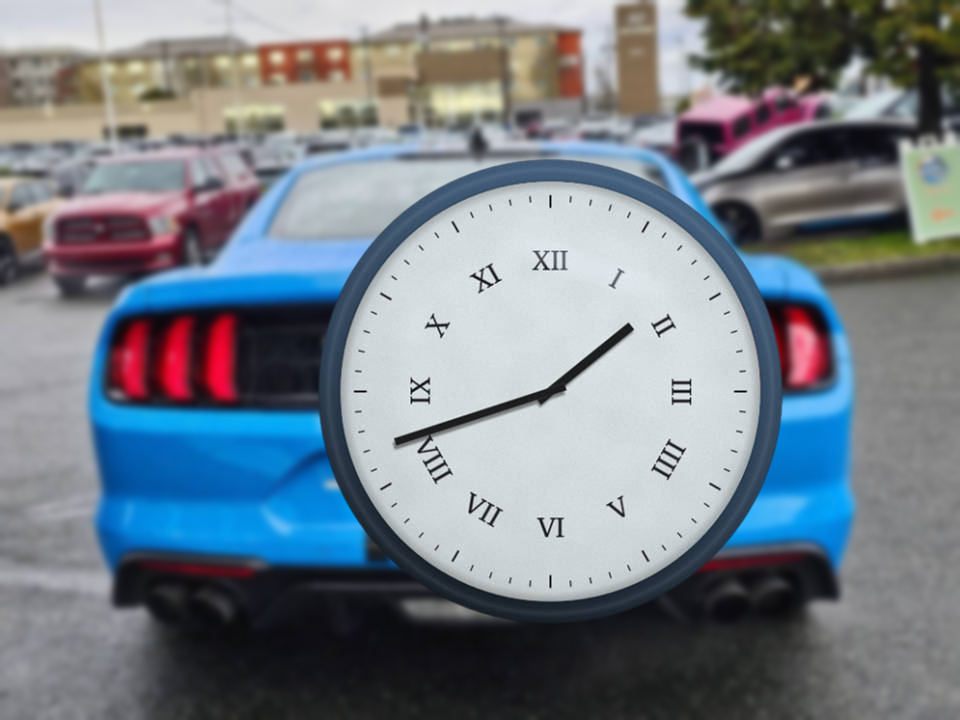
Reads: 1 h 42 min
